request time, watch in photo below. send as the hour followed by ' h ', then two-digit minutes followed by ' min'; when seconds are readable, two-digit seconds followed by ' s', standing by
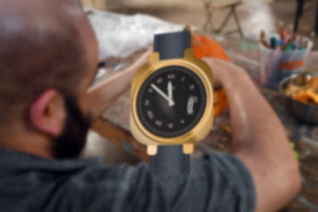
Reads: 11 h 52 min
